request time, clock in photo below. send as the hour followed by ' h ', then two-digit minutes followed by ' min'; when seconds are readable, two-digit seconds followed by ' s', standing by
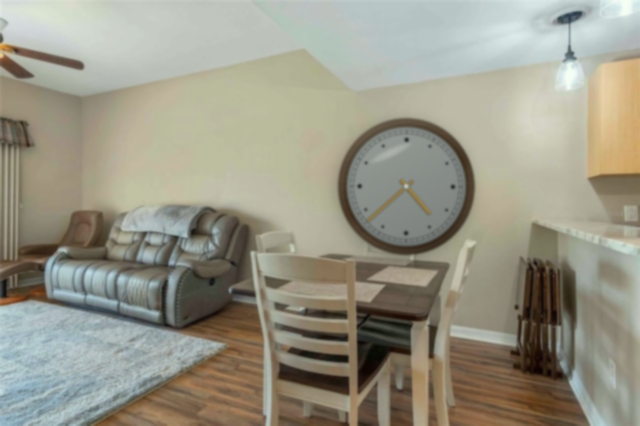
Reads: 4 h 38 min
